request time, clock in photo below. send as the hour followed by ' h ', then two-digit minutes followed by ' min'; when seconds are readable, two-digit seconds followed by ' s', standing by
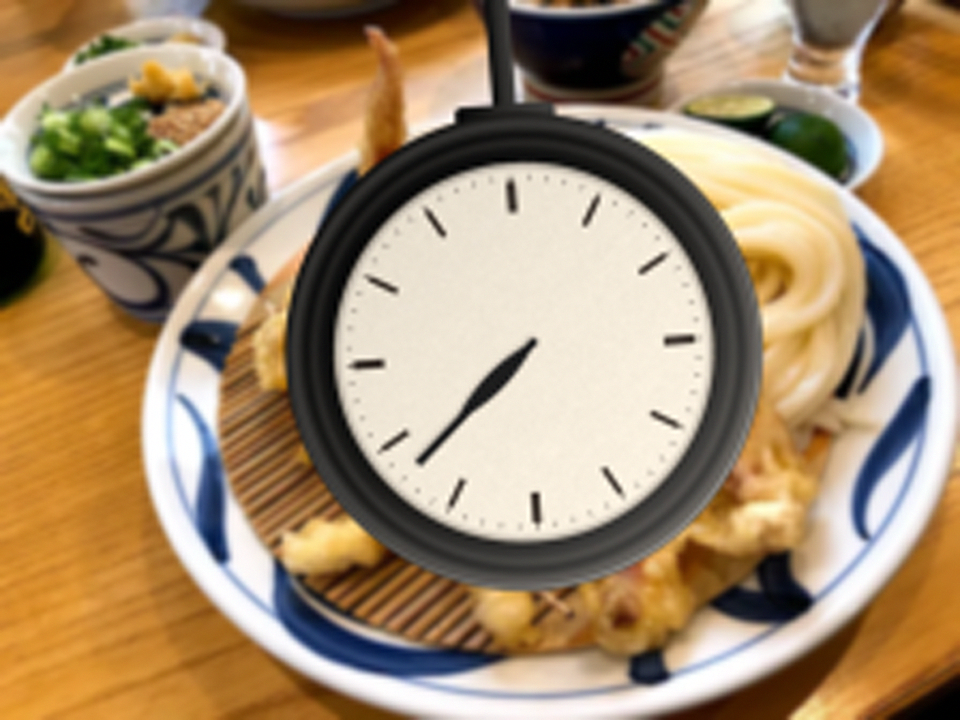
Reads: 7 h 38 min
